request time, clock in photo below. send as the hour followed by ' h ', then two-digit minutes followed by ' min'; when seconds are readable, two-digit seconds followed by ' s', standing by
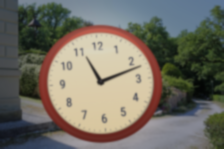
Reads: 11 h 12 min
